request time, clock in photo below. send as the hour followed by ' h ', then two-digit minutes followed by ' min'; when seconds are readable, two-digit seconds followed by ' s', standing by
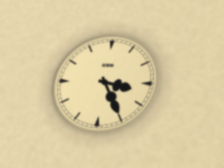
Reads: 3 h 25 min
